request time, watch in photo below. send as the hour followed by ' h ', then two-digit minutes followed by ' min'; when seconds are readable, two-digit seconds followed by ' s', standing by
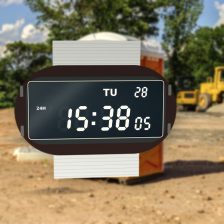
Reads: 15 h 38 min 05 s
